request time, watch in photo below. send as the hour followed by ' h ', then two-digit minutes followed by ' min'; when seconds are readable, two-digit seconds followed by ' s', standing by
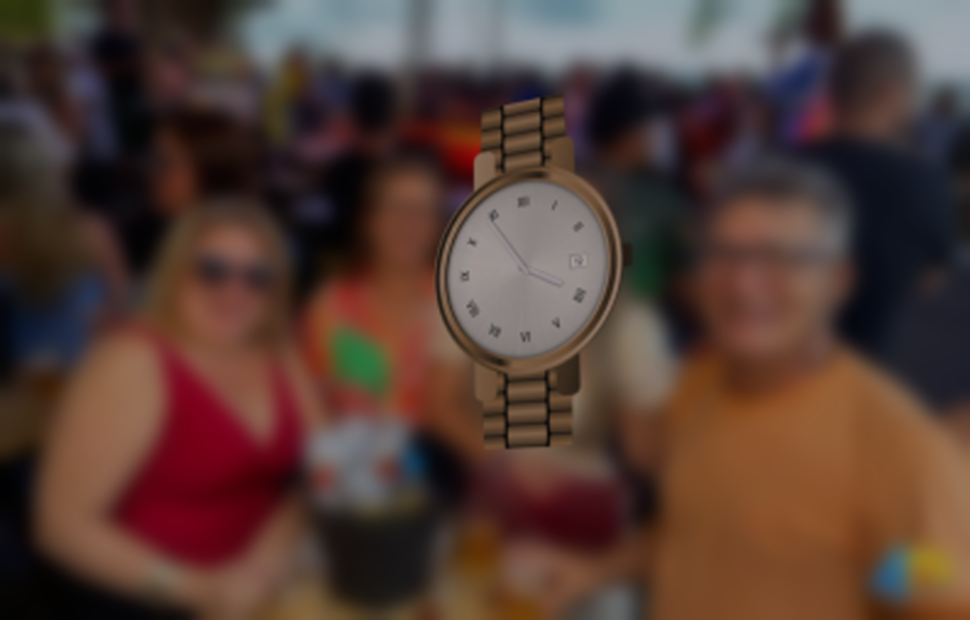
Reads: 3 h 54 min
